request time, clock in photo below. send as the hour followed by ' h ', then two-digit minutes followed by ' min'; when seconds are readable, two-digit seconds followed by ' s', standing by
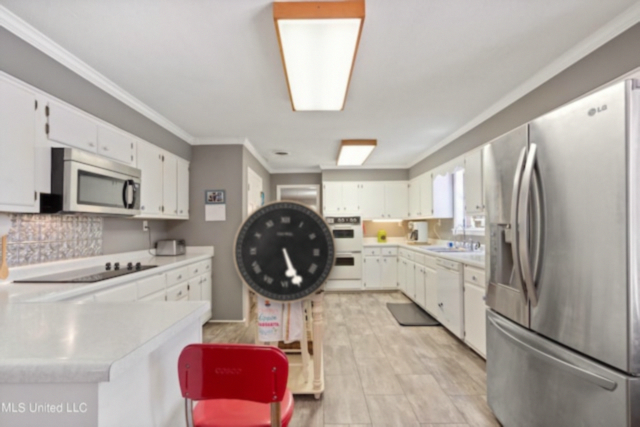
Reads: 5 h 26 min
